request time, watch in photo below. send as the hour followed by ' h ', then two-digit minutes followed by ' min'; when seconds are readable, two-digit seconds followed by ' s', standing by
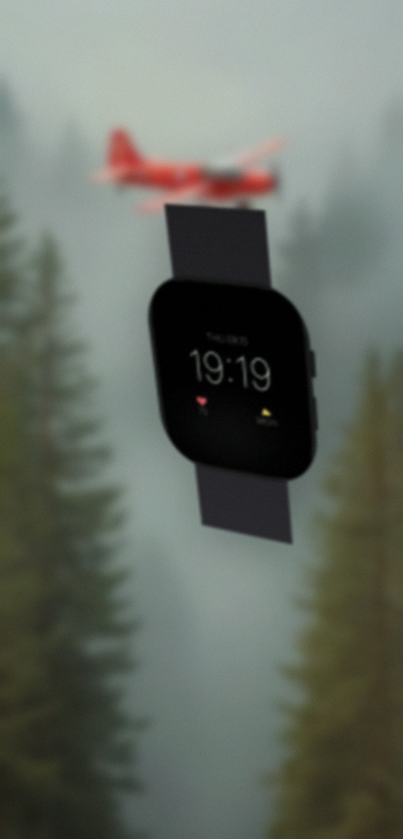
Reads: 19 h 19 min
